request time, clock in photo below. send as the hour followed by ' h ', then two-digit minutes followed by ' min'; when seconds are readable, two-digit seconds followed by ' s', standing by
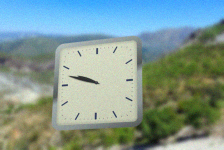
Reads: 9 h 48 min
